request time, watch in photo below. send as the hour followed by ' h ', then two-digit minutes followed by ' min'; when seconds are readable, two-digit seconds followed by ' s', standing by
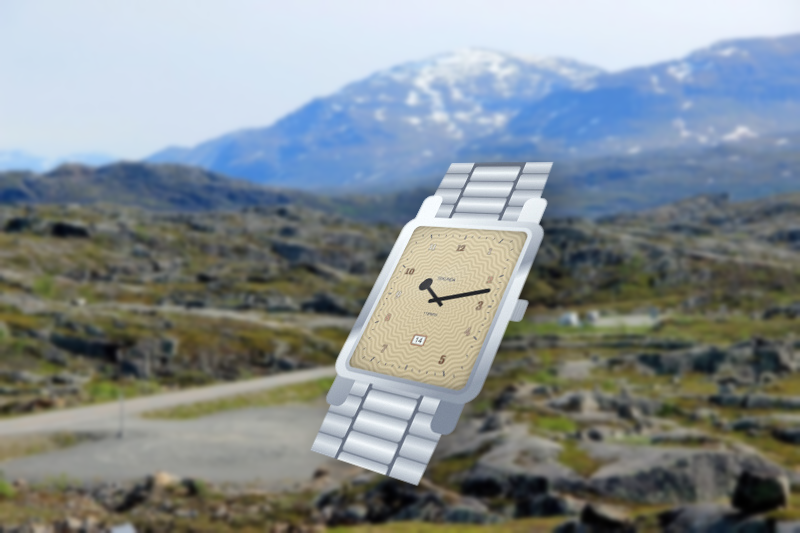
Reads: 10 h 12 min
